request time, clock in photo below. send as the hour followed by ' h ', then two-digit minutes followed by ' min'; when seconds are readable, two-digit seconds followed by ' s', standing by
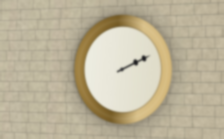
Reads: 2 h 11 min
